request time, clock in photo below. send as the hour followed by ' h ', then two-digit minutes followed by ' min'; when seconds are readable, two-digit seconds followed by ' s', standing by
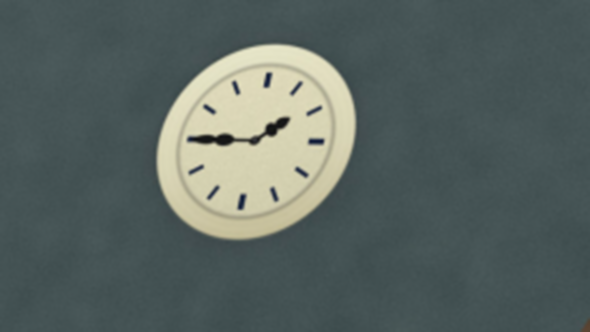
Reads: 1 h 45 min
